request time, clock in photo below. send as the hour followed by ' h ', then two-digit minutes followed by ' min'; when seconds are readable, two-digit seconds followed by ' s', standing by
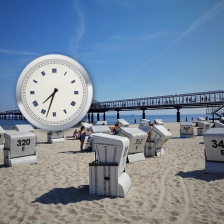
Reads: 7 h 33 min
